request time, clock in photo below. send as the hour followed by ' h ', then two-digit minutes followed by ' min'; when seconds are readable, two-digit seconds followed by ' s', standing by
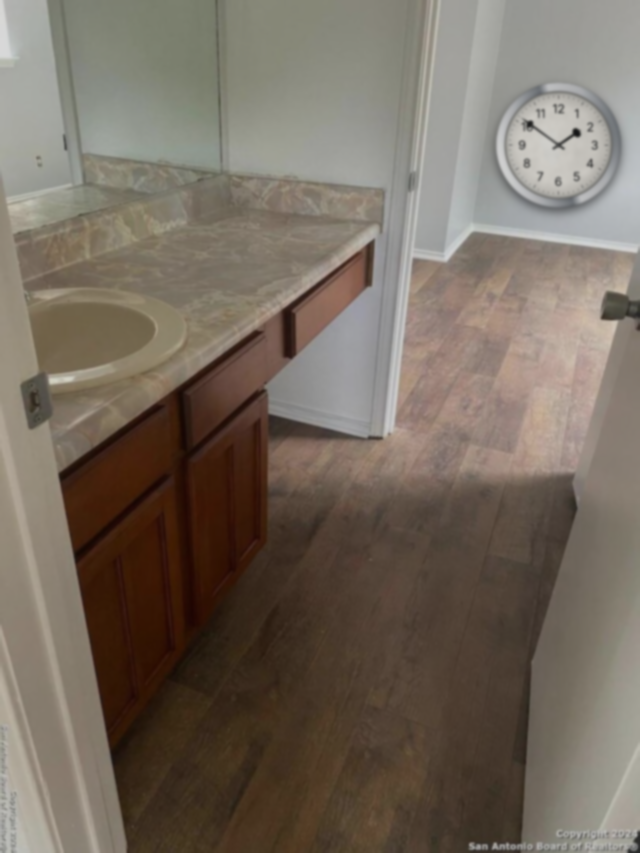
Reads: 1 h 51 min
